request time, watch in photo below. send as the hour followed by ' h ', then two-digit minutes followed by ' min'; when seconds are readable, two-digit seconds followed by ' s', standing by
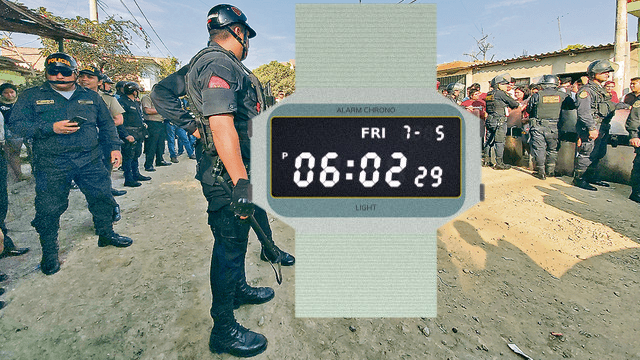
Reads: 6 h 02 min 29 s
